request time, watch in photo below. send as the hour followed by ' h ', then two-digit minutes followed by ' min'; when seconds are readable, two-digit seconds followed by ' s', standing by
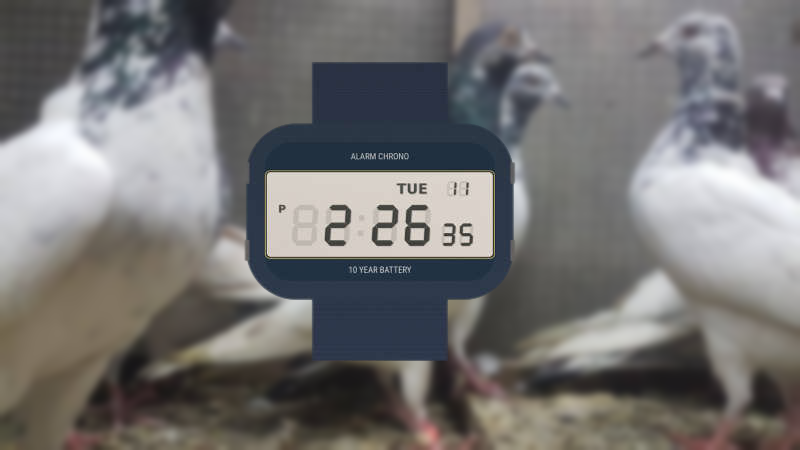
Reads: 2 h 26 min 35 s
